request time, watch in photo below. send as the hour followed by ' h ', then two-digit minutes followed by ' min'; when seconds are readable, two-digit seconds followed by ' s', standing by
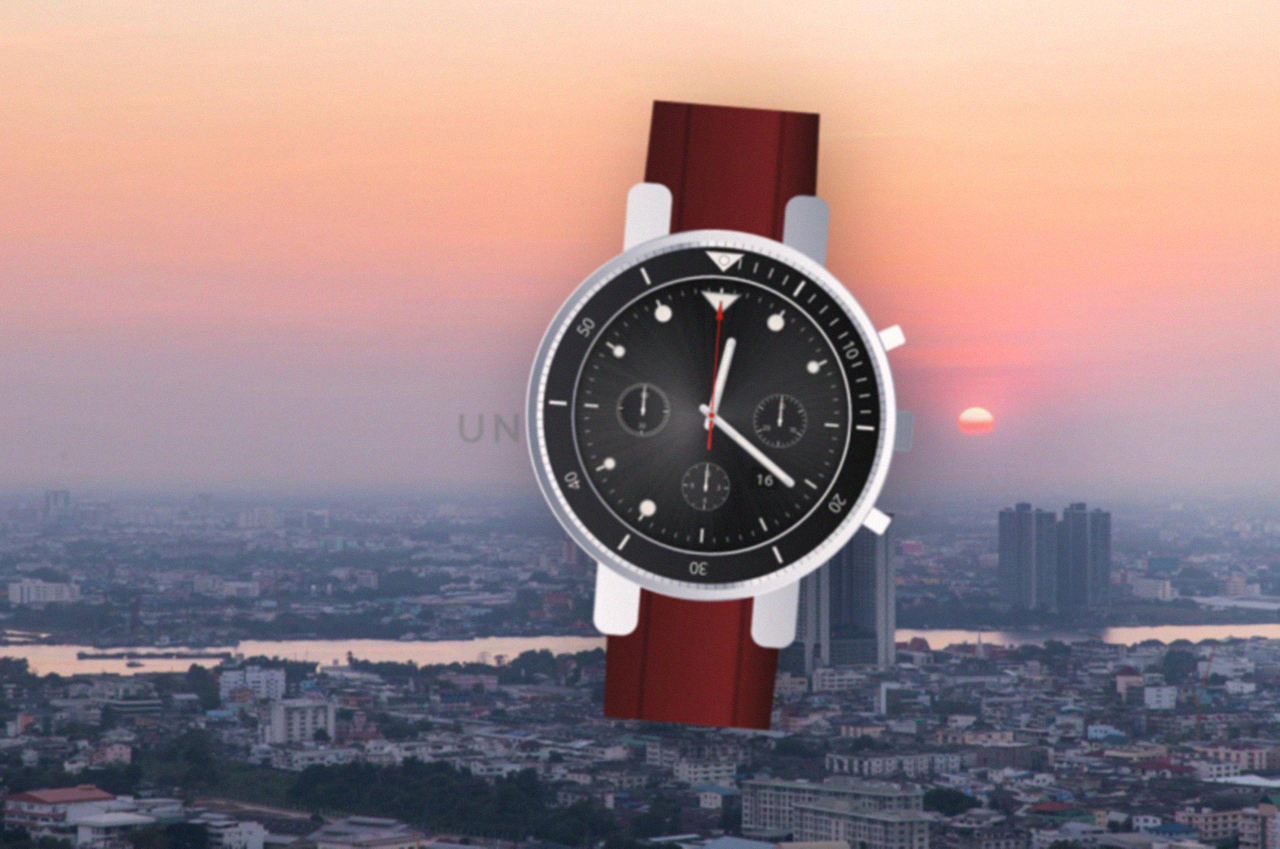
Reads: 12 h 21 min
